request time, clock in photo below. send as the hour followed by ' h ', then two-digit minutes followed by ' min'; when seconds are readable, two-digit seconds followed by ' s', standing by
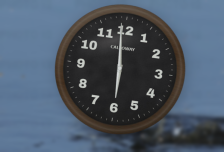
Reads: 5 h 59 min
